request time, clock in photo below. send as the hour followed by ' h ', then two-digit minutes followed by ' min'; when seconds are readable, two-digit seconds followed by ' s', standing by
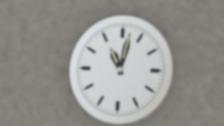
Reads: 11 h 02 min
